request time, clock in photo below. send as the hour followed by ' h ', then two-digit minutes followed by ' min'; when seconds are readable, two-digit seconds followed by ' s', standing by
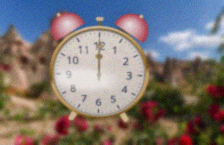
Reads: 12 h 00 min
